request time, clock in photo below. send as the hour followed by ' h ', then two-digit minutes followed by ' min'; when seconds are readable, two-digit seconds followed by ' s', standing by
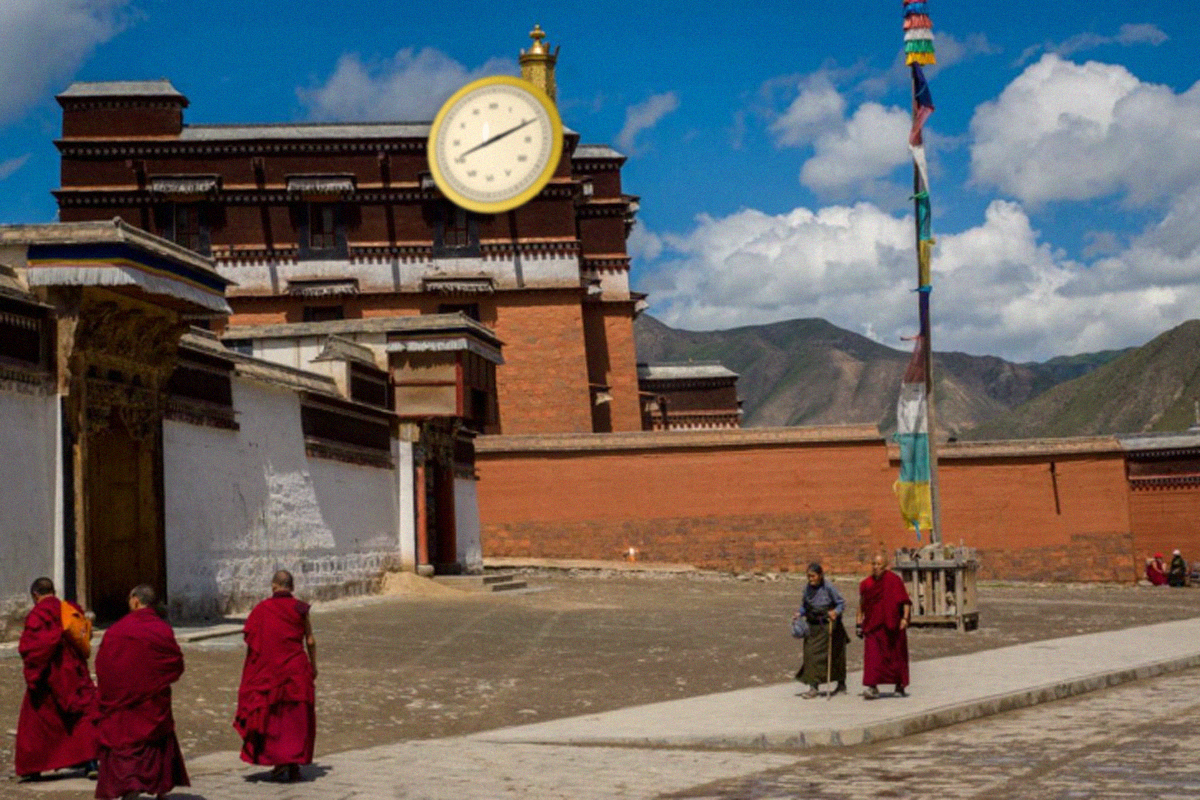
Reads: 8 h 11 min
